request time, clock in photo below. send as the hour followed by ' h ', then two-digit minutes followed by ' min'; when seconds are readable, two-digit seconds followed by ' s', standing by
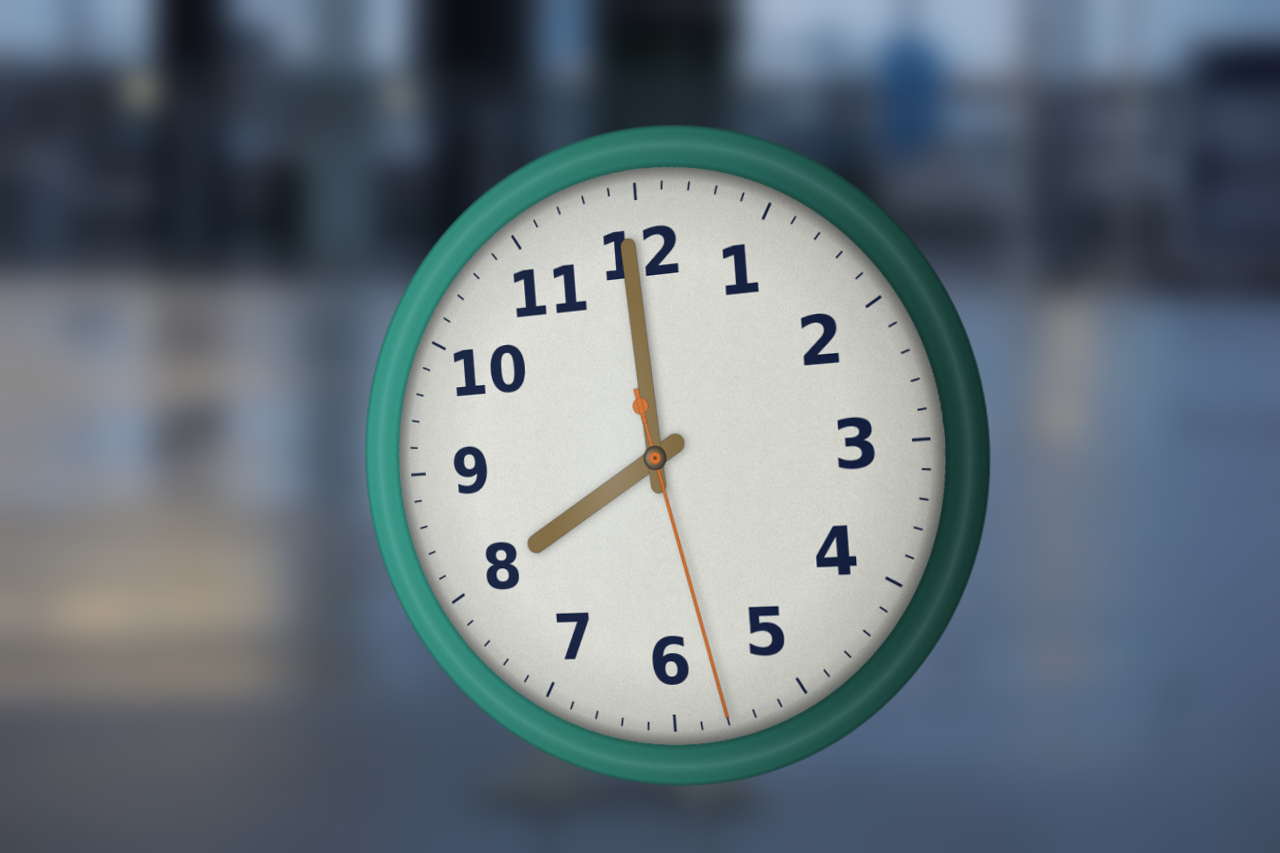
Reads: 7 h 59 min 28 s
